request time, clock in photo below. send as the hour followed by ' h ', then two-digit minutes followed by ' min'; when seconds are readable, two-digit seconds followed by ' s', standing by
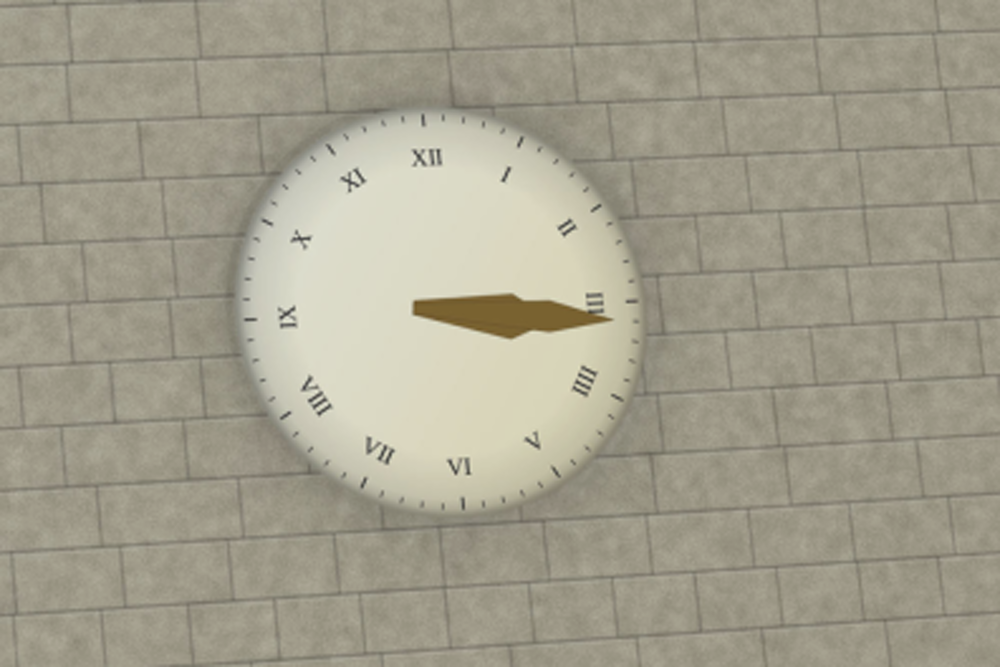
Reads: 3 h 16 min
